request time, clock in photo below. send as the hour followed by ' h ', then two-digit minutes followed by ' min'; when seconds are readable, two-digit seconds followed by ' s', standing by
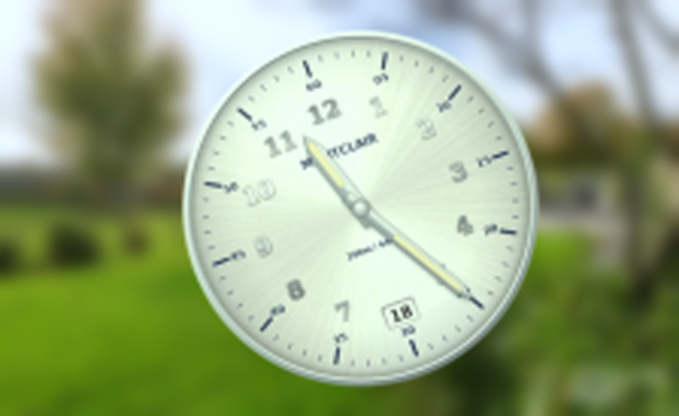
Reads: 11 h 25 min
